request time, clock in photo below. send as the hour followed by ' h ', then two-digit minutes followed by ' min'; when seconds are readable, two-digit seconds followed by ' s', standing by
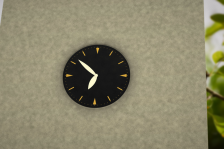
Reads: 6 h 52 min
